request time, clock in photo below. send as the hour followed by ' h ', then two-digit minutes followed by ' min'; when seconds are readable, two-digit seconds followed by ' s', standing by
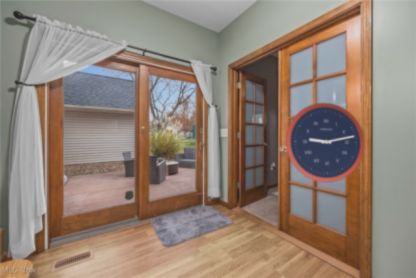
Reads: 9 h 13 min
